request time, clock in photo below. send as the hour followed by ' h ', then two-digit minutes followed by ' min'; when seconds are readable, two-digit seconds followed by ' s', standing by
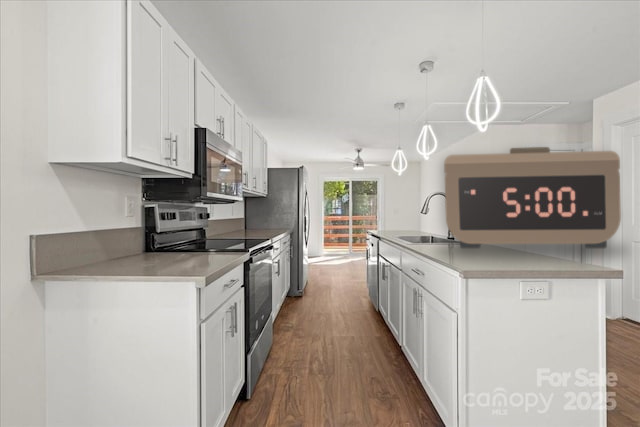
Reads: 5 h 00 min
